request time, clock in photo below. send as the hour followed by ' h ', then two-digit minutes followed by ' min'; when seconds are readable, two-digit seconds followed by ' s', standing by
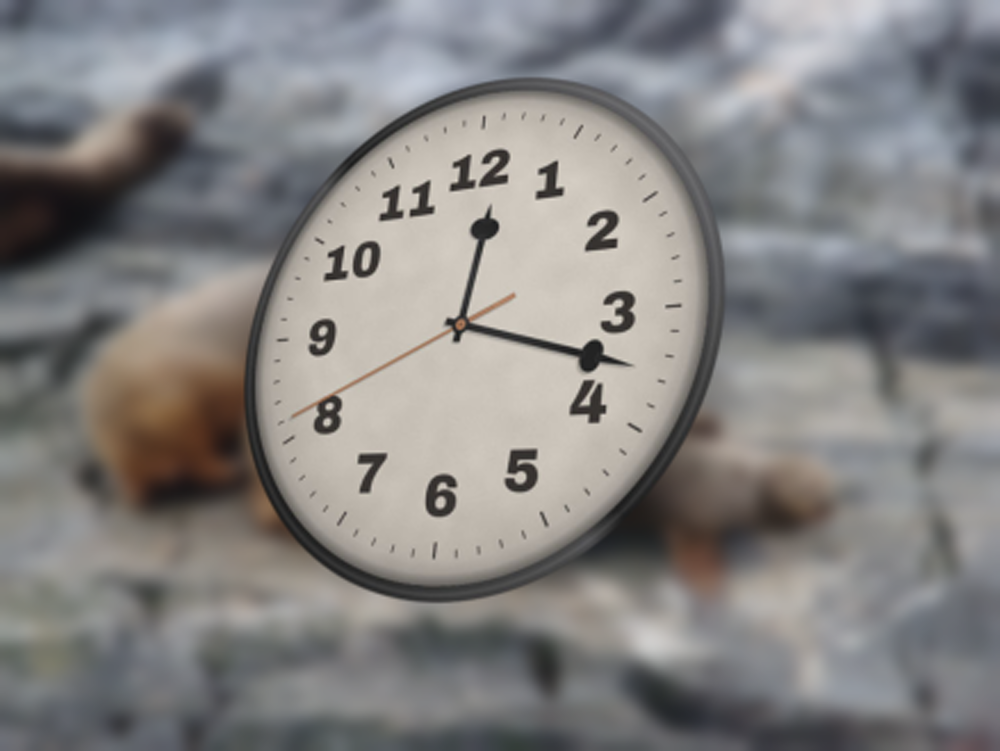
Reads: 12 h 17 min 41 s
